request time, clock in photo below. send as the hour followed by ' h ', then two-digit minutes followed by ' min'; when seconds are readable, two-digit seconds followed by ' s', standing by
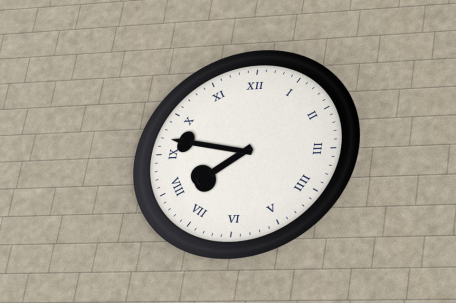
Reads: 7 h 47 min
